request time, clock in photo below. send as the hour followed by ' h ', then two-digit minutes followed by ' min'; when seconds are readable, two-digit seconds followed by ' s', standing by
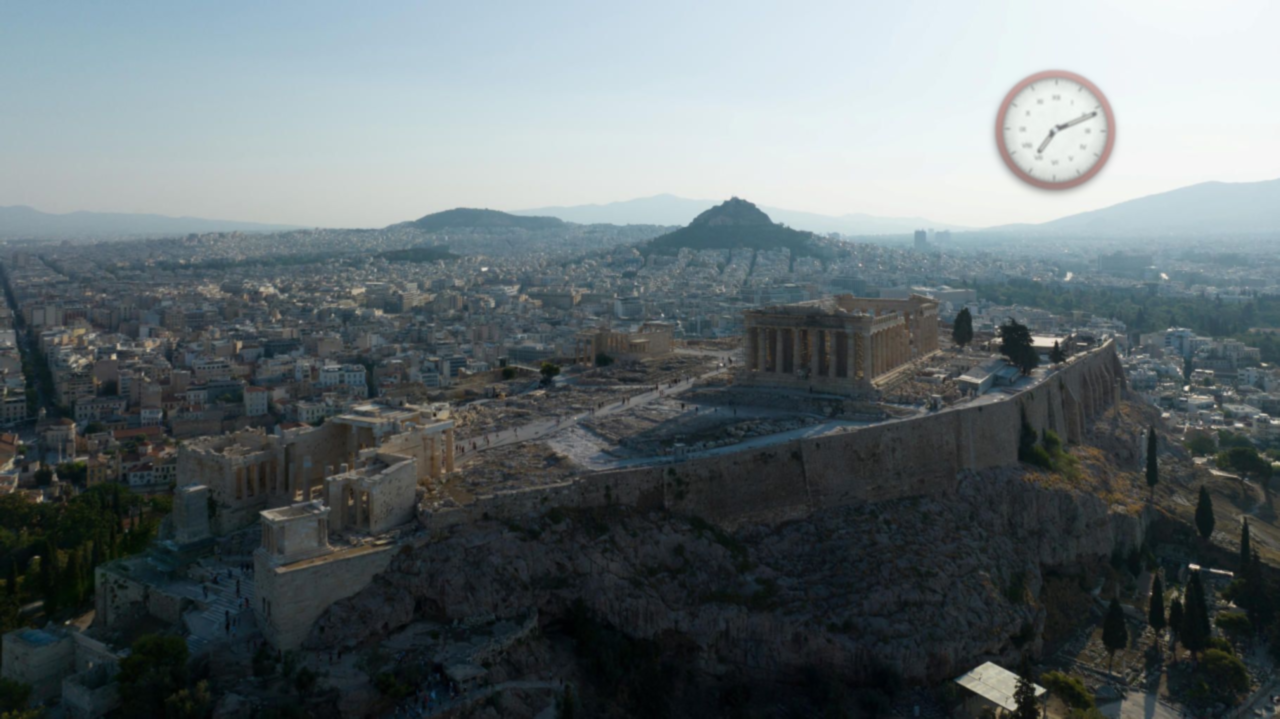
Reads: 7 h 11 min
